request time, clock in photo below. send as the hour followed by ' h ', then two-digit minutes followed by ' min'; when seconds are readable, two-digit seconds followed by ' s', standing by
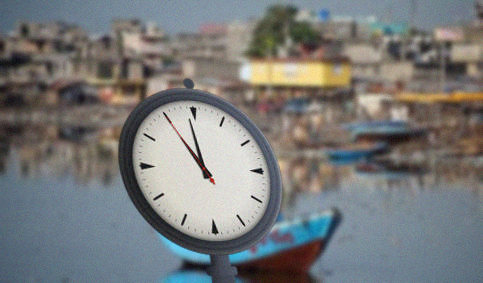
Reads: 10 h 58 min 55 s
